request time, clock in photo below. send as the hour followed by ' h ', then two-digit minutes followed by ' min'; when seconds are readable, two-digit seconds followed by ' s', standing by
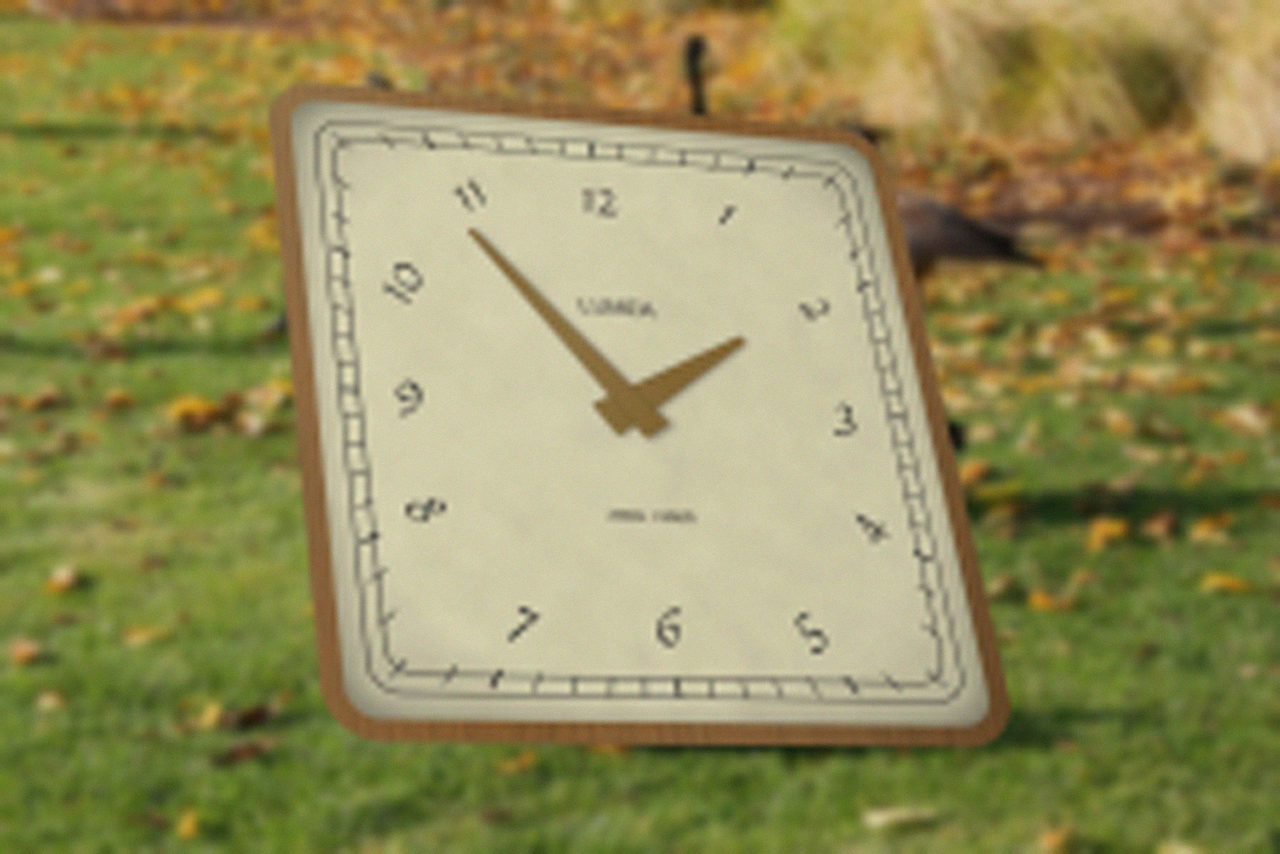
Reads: 1 h 54 min
